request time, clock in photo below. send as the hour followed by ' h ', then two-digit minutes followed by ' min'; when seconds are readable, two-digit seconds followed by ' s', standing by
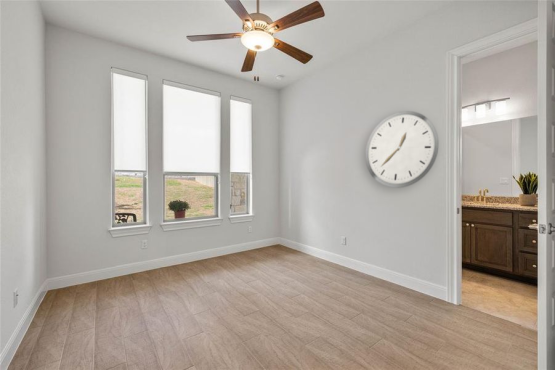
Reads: 12 h 37 min
